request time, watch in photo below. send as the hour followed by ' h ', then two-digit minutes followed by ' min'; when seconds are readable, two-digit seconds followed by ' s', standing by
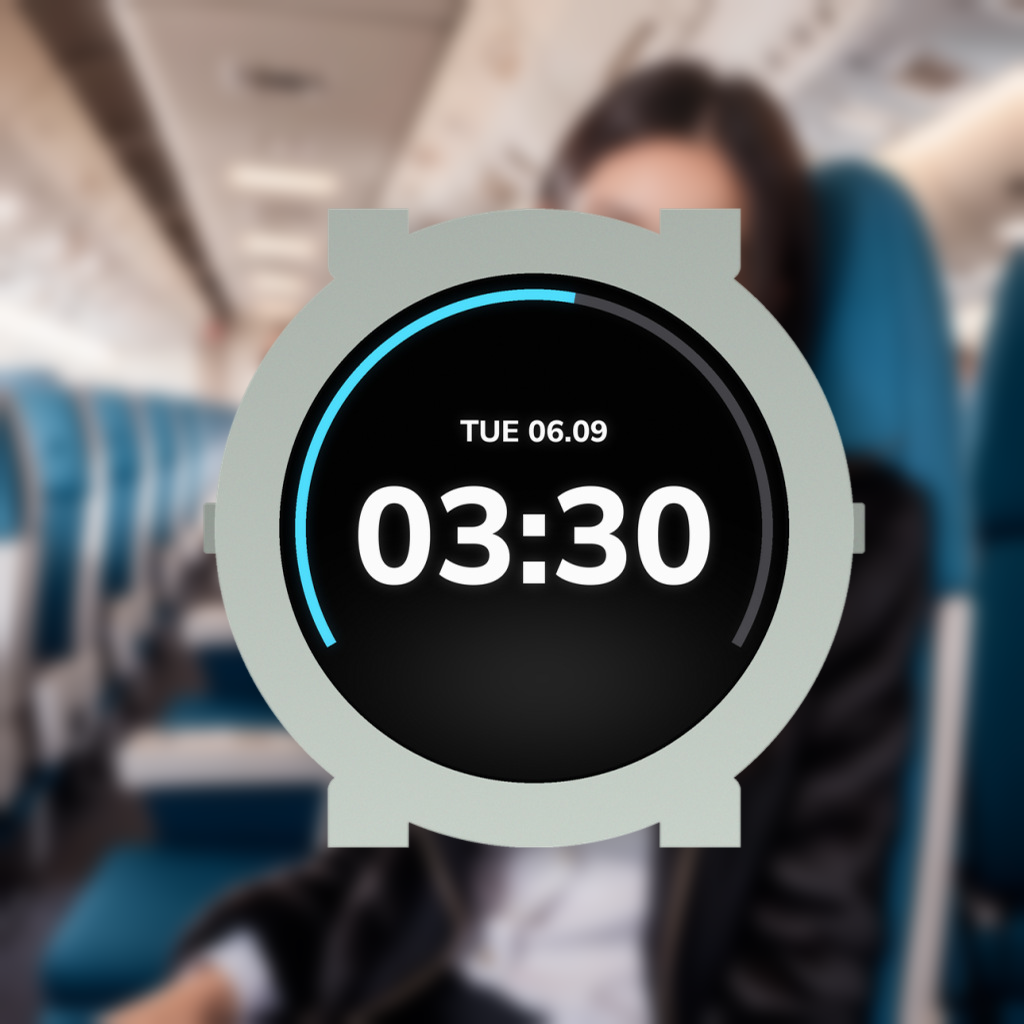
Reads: 3 h 30 min
